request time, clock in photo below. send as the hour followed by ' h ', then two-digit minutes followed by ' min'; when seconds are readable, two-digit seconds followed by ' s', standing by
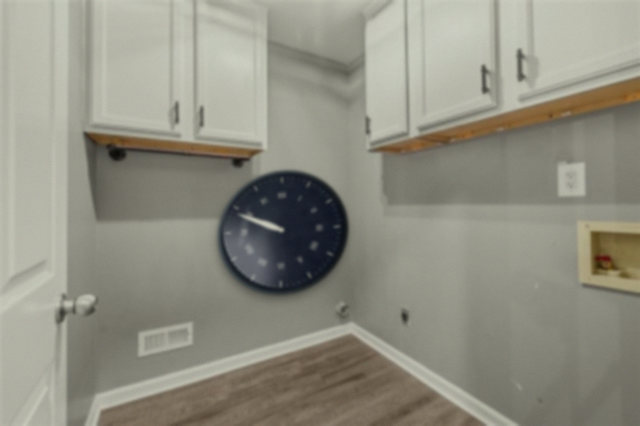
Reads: 9 h 49 min
